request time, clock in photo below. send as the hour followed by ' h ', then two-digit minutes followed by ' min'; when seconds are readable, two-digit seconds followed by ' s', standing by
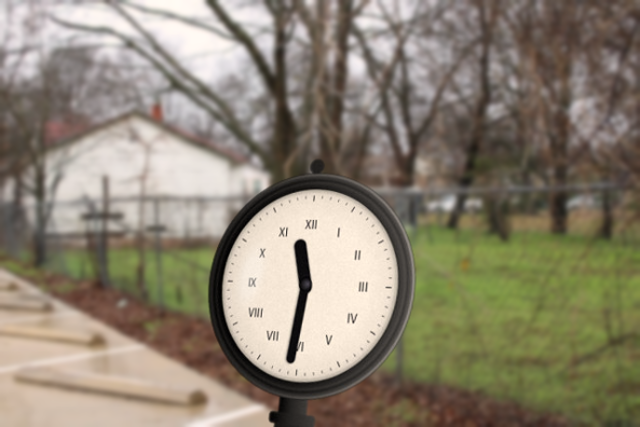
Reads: 11 h 31 min
